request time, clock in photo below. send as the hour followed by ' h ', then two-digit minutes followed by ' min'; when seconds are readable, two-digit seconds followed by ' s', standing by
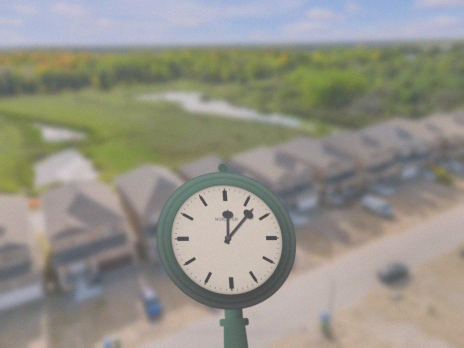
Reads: 12 h 07 min
